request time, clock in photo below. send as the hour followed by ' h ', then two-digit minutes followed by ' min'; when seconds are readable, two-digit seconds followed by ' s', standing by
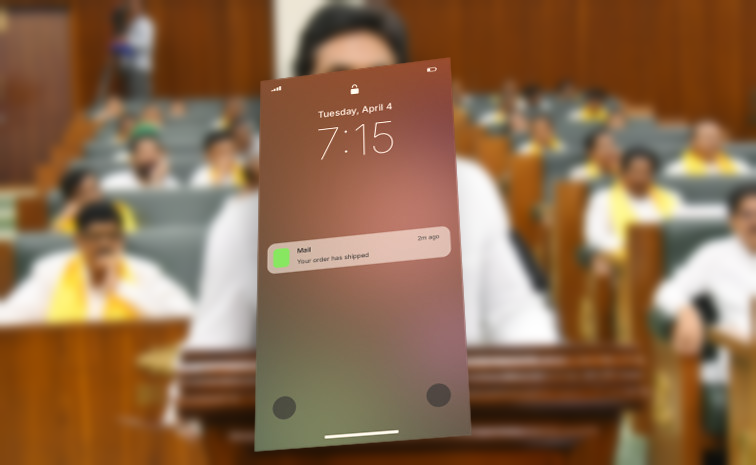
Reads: 7 h 15 min
